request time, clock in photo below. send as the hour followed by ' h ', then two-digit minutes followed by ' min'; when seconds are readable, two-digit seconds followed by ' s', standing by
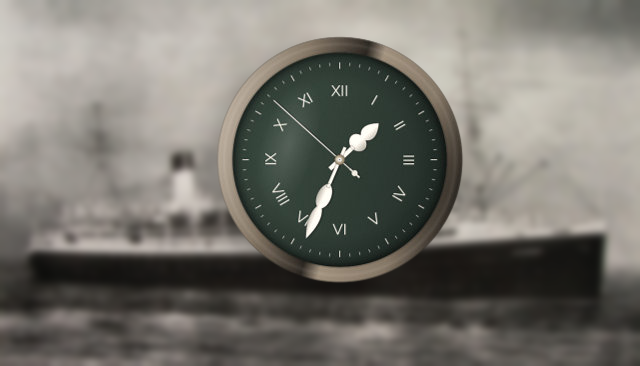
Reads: 1 h 33 min 52 s
